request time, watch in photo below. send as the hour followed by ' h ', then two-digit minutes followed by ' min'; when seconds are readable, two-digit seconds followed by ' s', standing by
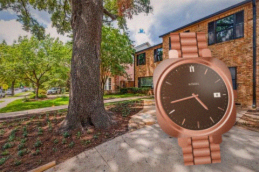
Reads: 4 h 43 min
